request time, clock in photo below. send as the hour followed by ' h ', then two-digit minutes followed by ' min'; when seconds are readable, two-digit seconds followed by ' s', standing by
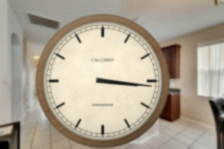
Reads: 3 h 16 min
